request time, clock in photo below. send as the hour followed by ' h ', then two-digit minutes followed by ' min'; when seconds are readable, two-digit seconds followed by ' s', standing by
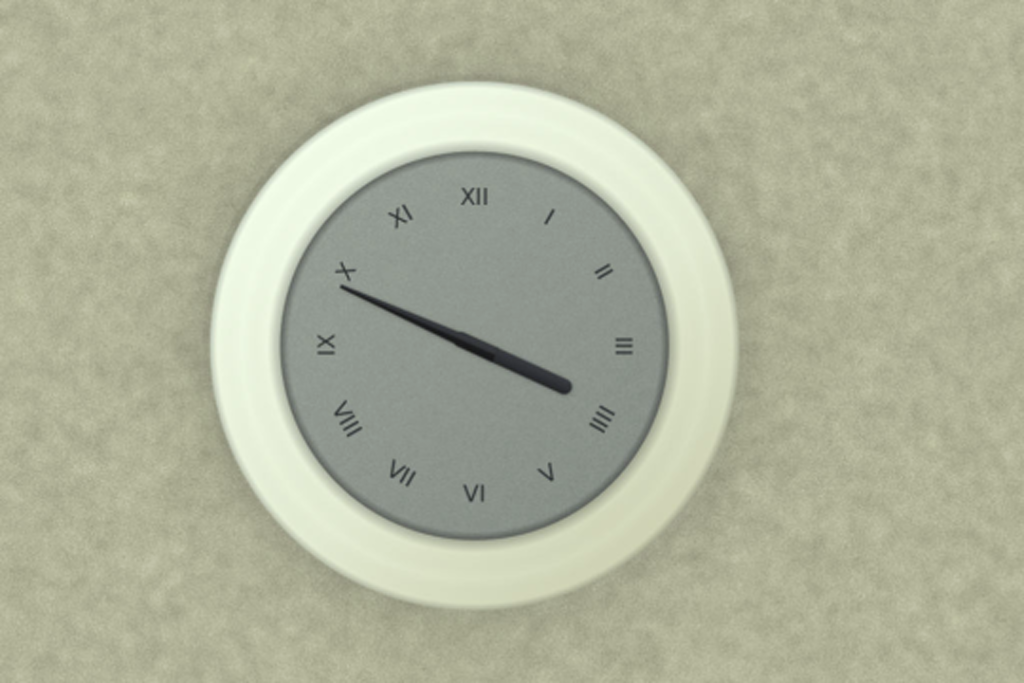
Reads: 3 h 49 min
